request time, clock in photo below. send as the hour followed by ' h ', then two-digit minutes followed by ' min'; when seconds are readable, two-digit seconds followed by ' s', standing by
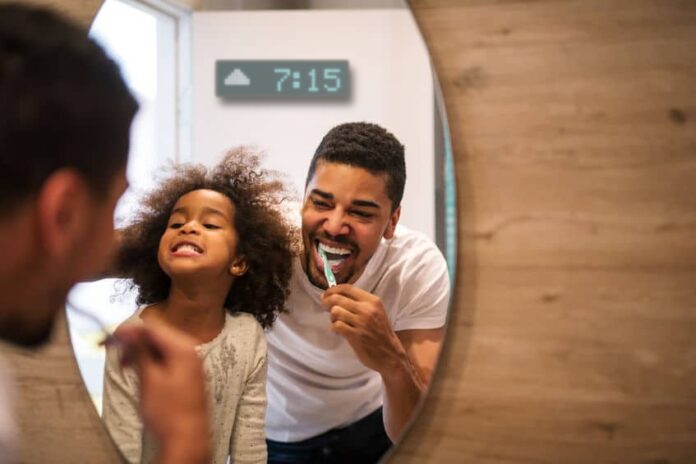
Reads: 7 h 15 min
